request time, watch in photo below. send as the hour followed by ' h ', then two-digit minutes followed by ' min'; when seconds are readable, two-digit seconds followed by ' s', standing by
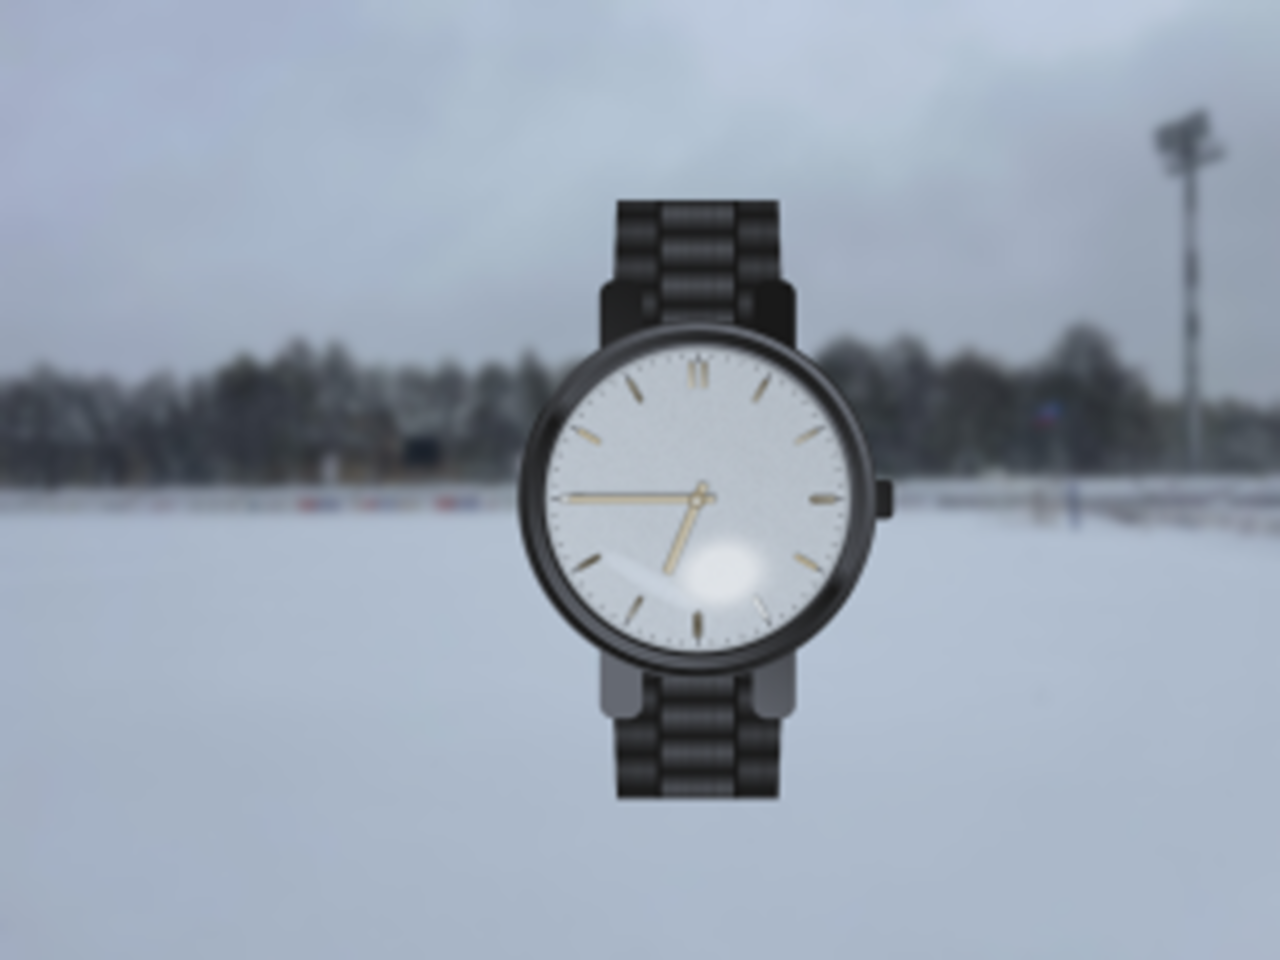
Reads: 6 h 45 min
